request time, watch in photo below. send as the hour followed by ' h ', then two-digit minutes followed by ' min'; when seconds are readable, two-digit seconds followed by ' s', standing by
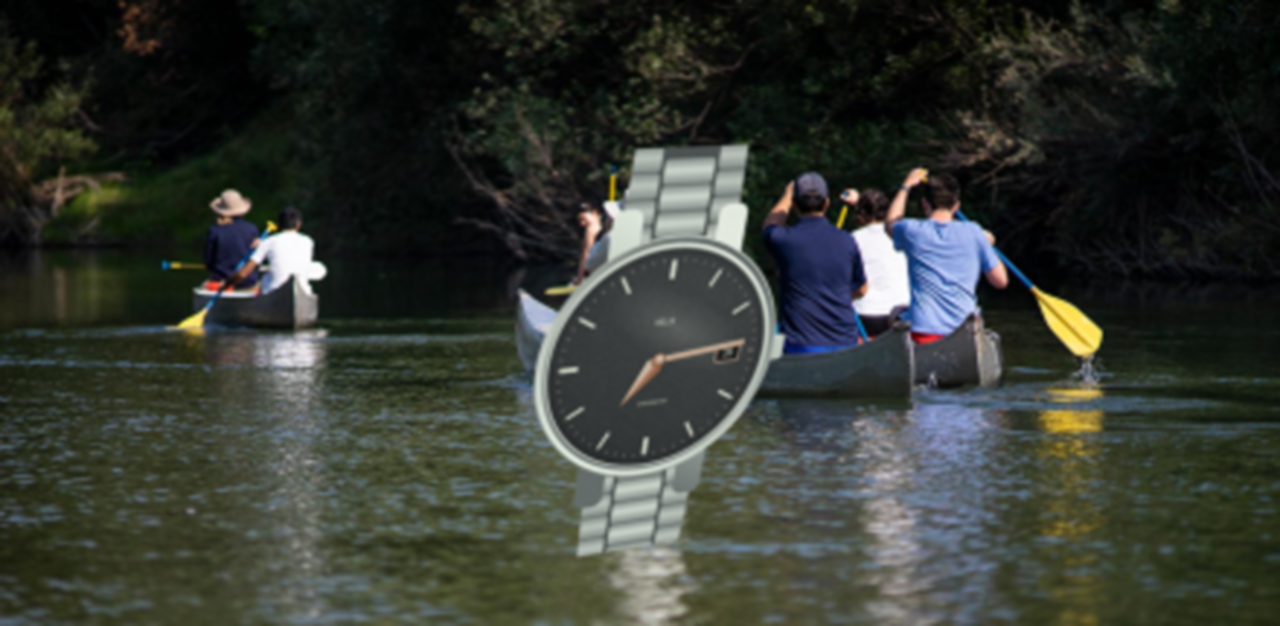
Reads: 7 h 14 min
